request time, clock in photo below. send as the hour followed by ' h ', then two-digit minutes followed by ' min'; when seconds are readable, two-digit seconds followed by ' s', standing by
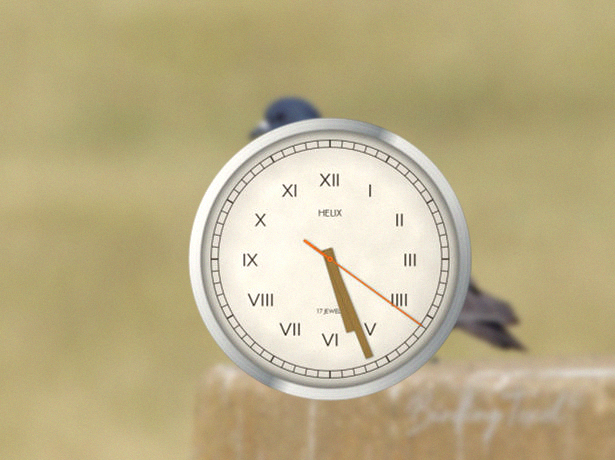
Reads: 5 h 26 min 21 s
